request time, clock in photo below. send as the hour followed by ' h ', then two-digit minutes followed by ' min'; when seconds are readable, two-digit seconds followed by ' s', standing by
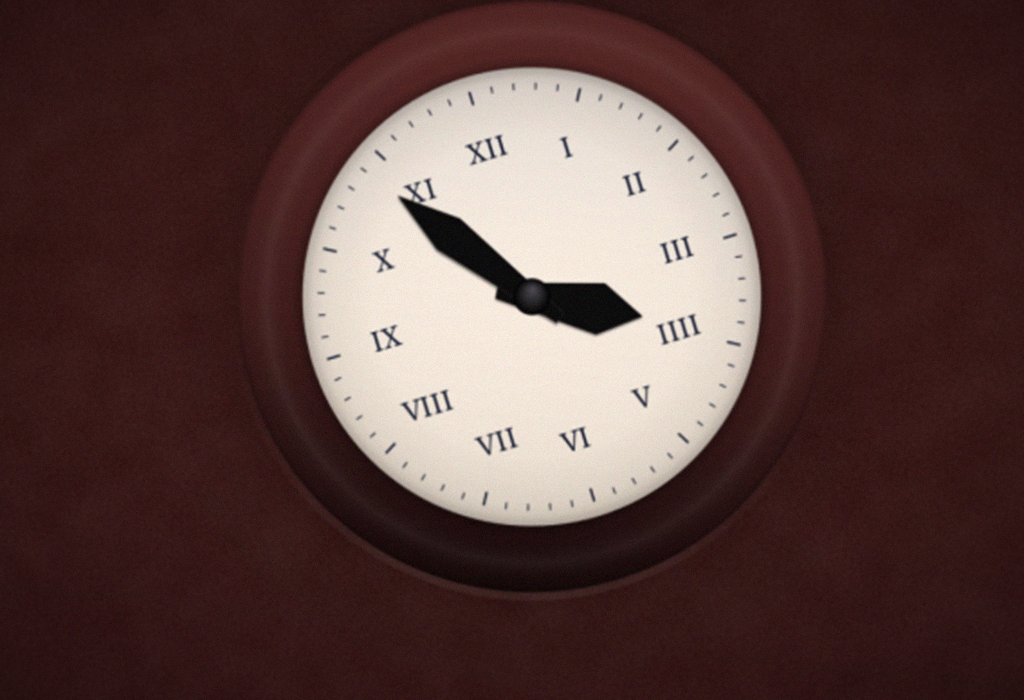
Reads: 3 h 54 min
